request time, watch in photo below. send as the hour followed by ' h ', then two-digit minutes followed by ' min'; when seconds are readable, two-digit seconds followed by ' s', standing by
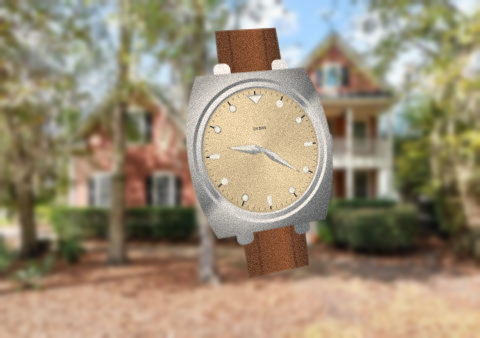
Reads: 9 h 21 min
